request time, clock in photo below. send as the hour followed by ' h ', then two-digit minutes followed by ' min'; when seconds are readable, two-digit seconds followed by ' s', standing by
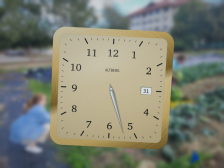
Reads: 5 h 27 min
